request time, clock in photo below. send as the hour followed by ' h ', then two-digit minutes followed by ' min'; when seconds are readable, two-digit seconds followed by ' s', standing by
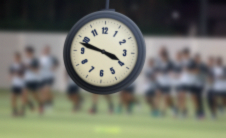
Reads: 3 h 48 min
